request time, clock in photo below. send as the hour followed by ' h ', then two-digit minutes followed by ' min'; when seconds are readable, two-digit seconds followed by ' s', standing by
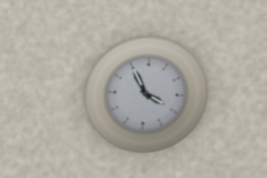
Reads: 3 h 55 min
